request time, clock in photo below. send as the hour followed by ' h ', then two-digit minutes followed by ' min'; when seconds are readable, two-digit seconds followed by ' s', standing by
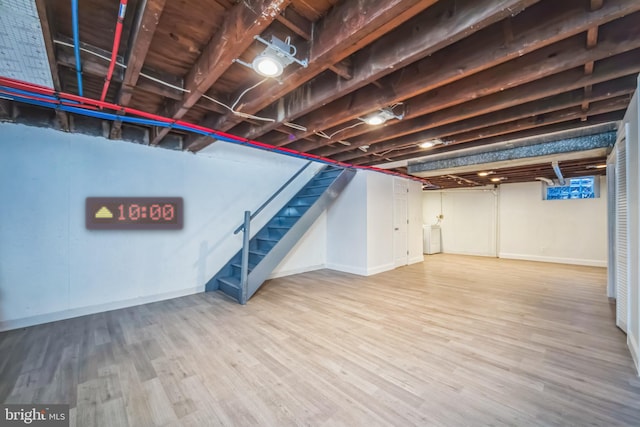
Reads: 10 h 00 min
